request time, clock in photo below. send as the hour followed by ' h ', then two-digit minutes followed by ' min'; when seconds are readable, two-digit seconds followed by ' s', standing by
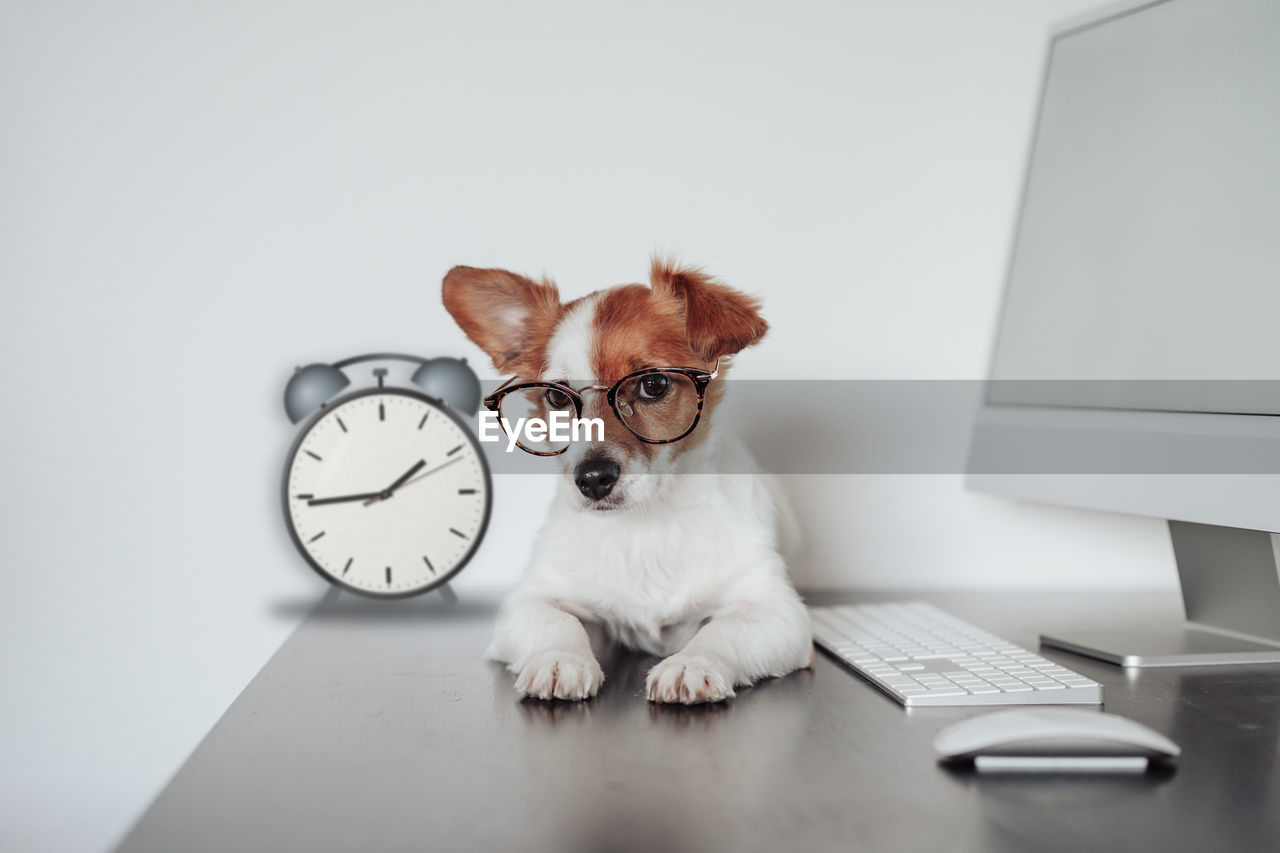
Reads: 1 h 44 min 11 s
